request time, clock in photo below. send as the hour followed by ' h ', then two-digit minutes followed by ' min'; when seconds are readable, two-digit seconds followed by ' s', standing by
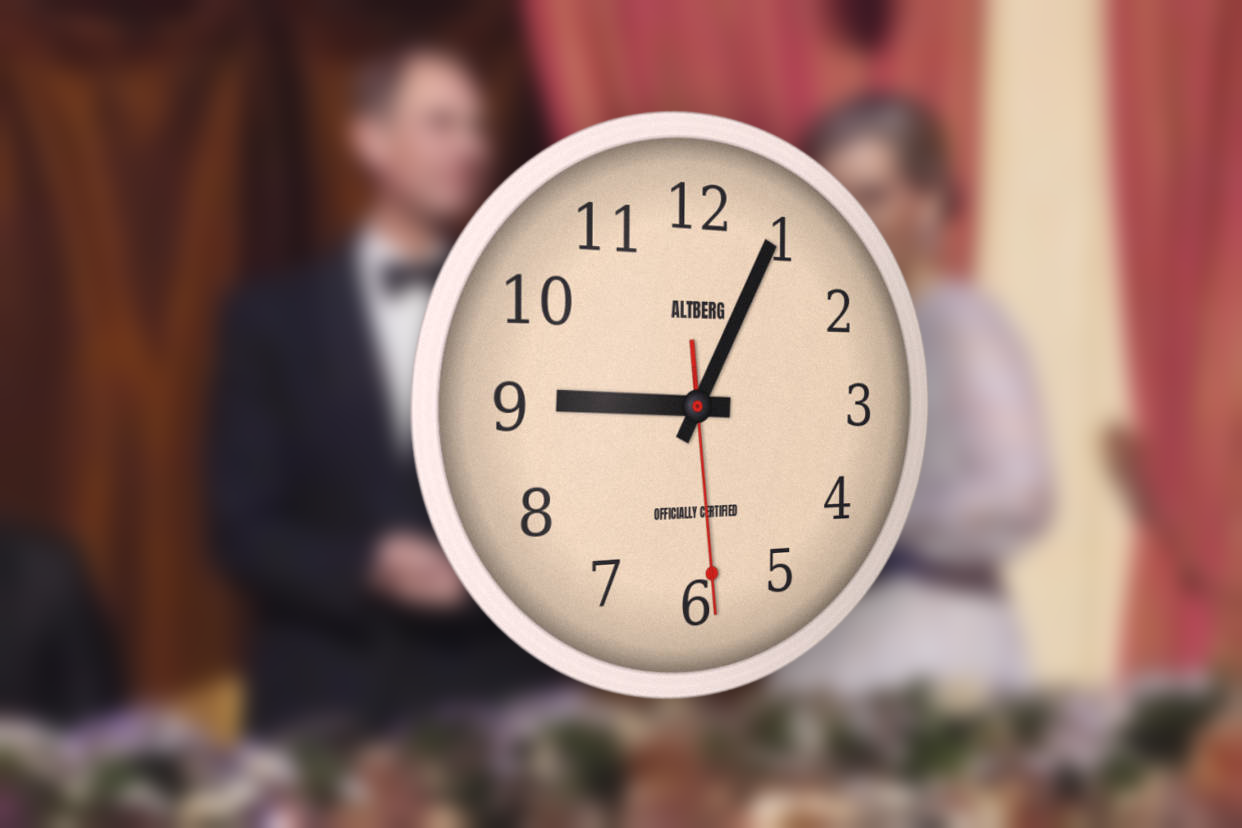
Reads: 9 h 04 min 29 s
